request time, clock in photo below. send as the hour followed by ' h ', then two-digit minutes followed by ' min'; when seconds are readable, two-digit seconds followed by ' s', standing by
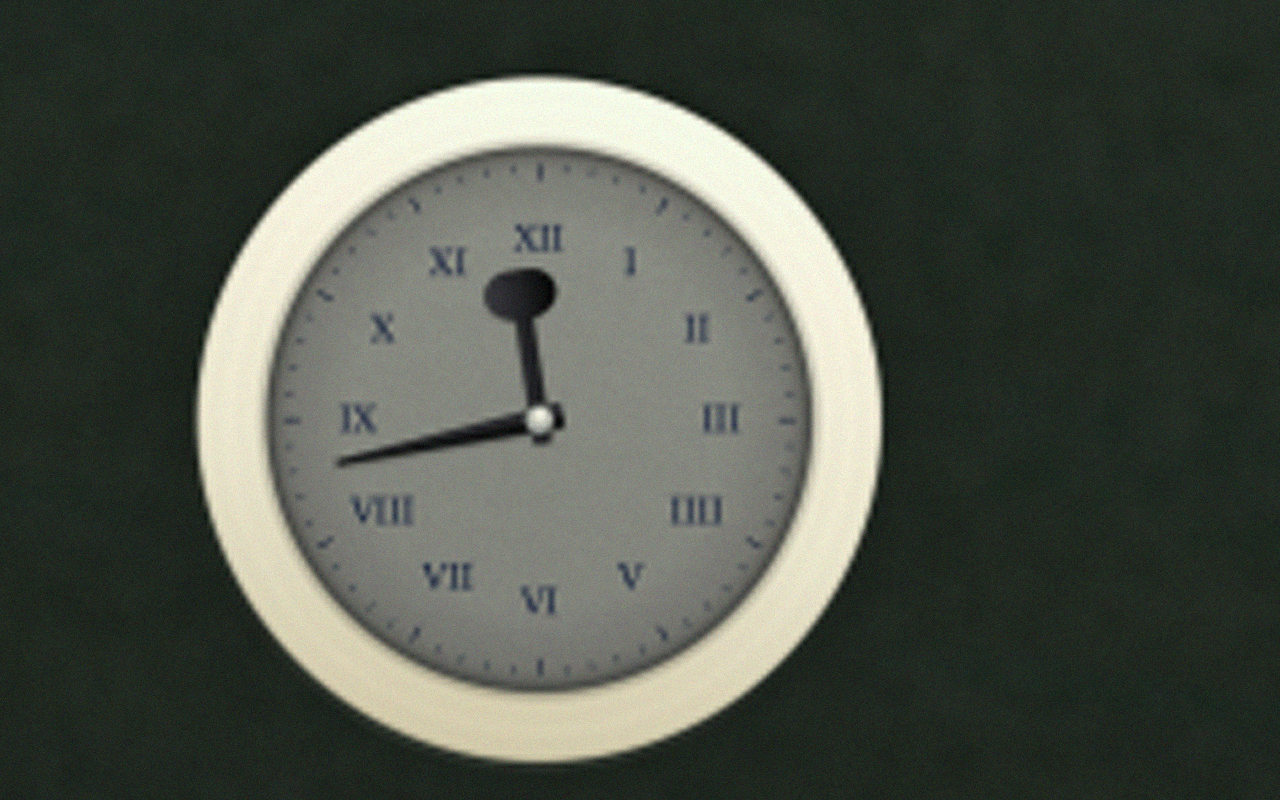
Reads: 11 h 43 min
